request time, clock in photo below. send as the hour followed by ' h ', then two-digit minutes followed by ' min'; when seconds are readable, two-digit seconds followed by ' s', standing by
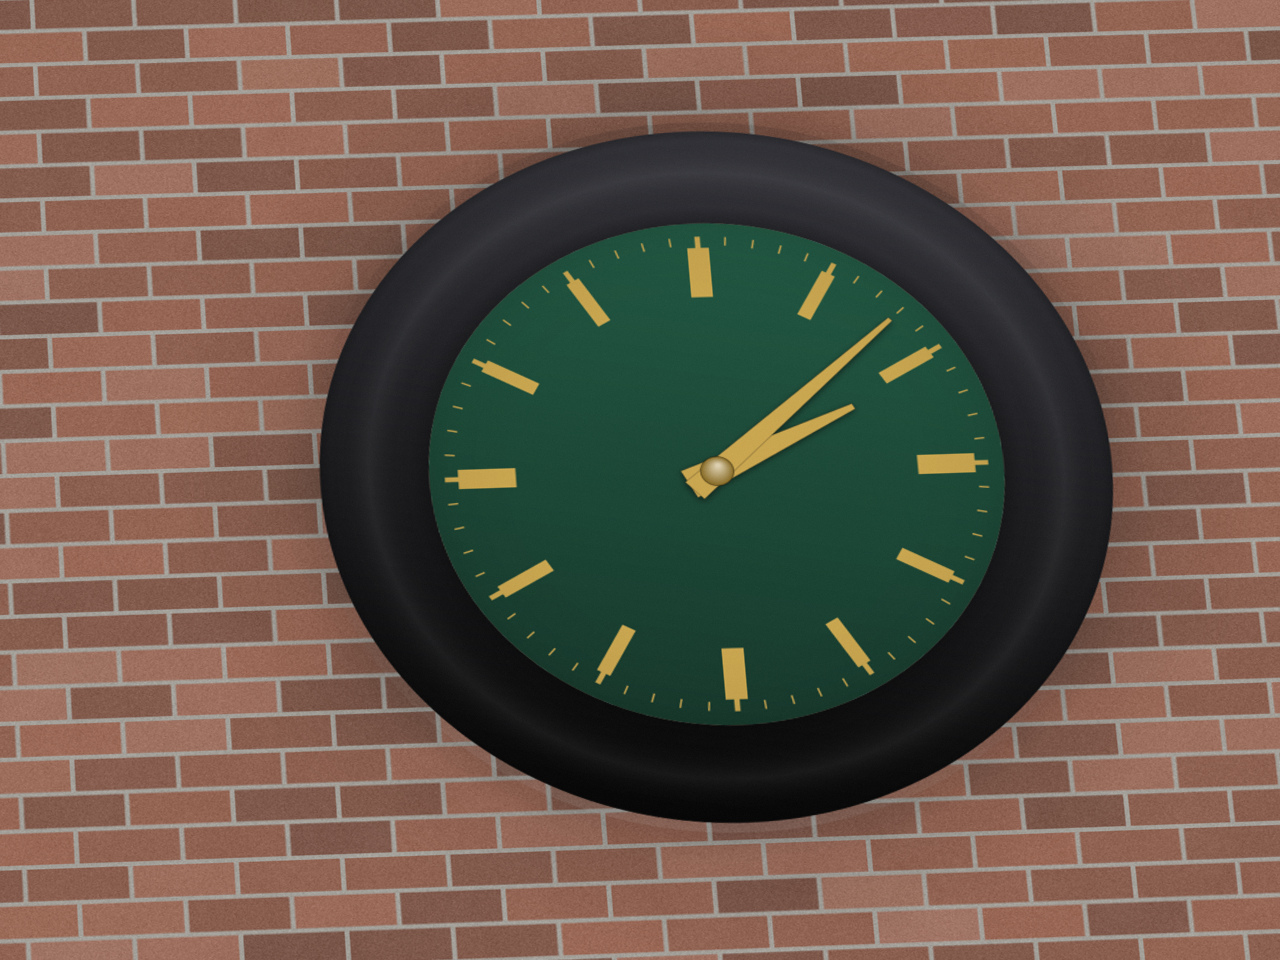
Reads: 2 h 08 min
